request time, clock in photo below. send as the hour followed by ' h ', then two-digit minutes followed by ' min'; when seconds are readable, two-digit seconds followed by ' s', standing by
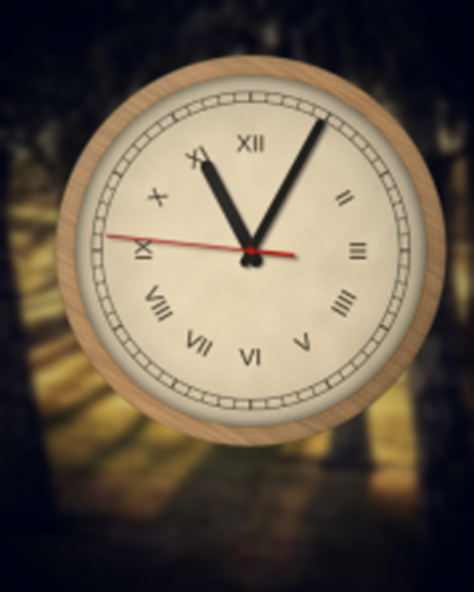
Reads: 11 h 04 min 46 s
